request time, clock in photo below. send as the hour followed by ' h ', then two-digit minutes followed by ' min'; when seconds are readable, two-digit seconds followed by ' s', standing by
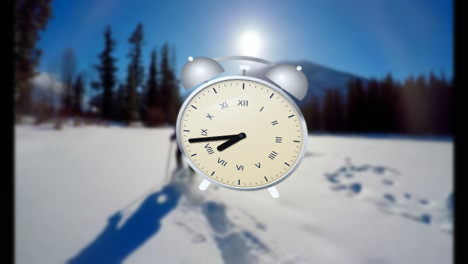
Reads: 7 h 43 min
